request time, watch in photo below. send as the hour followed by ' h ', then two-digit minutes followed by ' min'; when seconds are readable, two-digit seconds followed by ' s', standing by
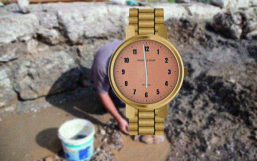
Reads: 5 h 59 min
